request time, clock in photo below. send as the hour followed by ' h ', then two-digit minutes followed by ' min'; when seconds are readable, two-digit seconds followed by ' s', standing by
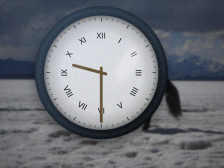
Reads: 9 h 30 min
